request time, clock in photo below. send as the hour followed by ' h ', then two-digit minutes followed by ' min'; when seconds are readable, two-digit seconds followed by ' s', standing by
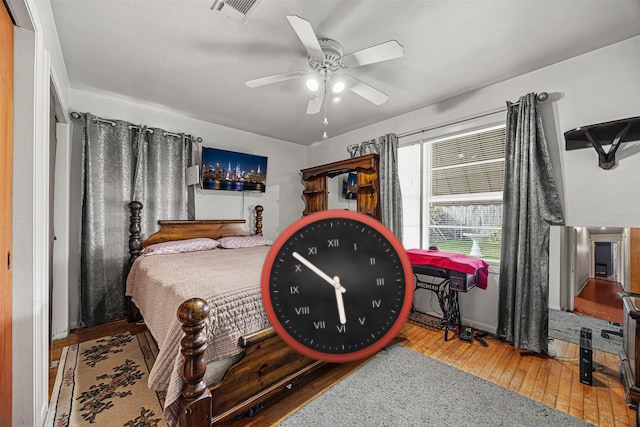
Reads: 5 h 52 min
